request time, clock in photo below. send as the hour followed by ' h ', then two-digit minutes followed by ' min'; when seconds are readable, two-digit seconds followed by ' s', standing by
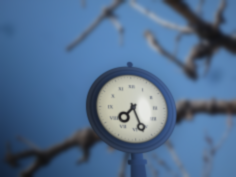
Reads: 7 h 27 min
